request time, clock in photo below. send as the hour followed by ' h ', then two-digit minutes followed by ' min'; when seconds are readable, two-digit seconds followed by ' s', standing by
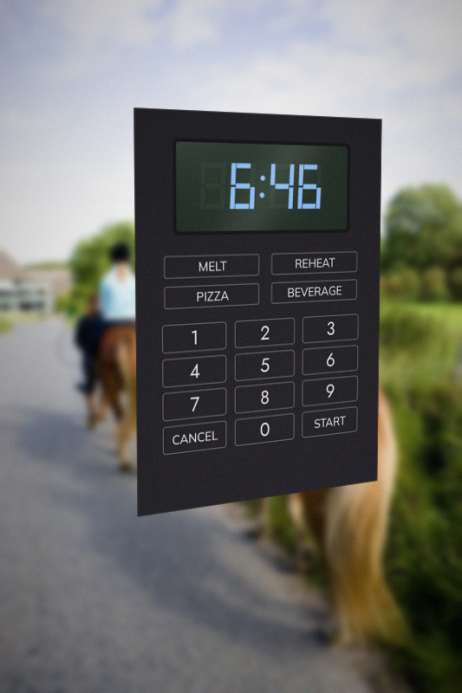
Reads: 6 h 46 min
